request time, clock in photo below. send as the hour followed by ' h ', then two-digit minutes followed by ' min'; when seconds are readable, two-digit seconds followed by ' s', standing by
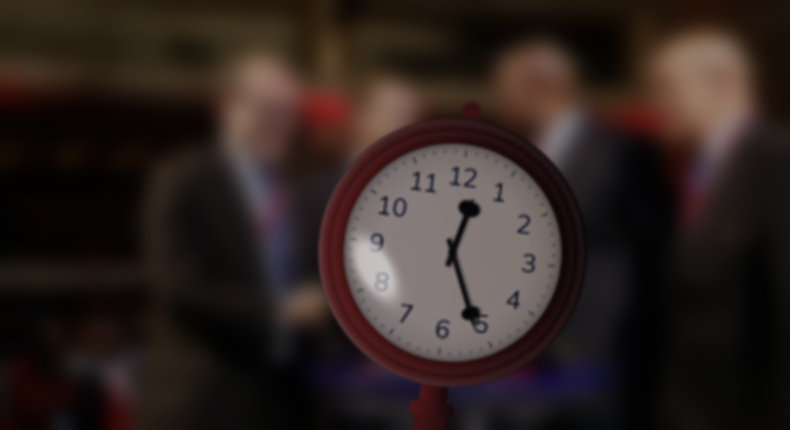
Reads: 12 h 26 min
